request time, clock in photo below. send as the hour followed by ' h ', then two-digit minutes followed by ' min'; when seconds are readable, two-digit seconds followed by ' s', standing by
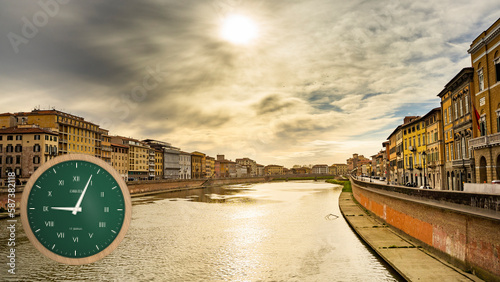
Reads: 9 h 04 min
